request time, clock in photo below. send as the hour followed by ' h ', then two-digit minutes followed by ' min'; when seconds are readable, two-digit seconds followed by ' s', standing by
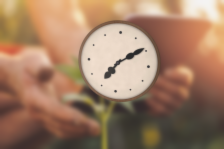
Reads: 7 h 09 min
